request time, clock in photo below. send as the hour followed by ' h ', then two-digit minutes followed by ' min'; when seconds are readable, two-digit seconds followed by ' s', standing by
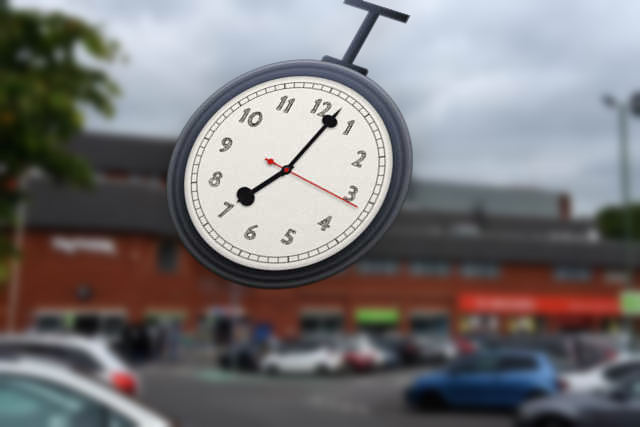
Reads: 7 h 02 min 16 s
